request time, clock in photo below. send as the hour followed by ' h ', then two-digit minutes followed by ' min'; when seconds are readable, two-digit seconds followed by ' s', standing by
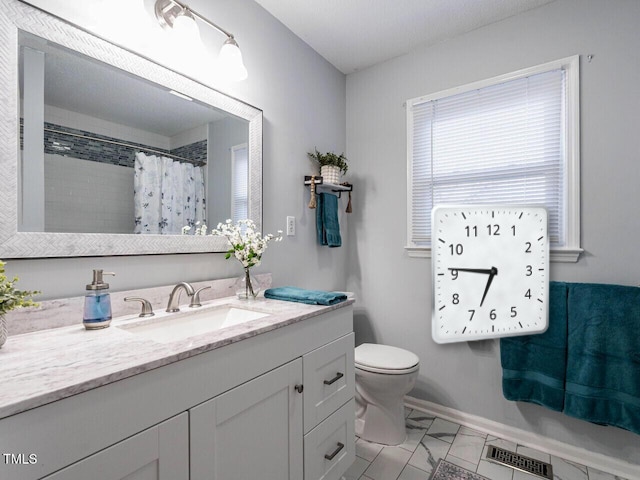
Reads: 6 h 46 min
